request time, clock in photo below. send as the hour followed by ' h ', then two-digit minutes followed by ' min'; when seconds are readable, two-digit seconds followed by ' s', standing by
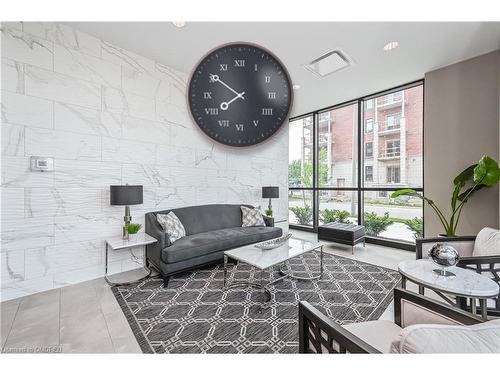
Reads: 7 h 51 min
